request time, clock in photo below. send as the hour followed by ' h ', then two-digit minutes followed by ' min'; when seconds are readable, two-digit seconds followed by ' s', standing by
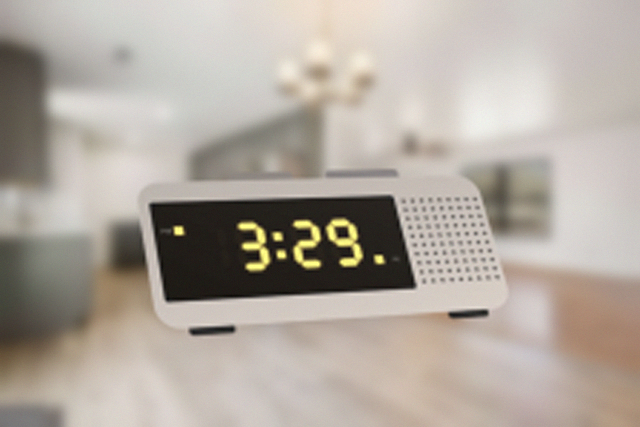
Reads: 3 h 29 min
